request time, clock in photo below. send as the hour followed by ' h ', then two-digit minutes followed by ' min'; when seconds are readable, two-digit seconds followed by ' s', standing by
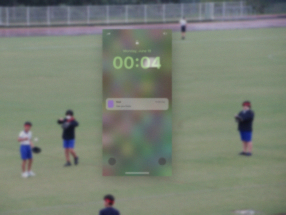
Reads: 0 h 04 min
